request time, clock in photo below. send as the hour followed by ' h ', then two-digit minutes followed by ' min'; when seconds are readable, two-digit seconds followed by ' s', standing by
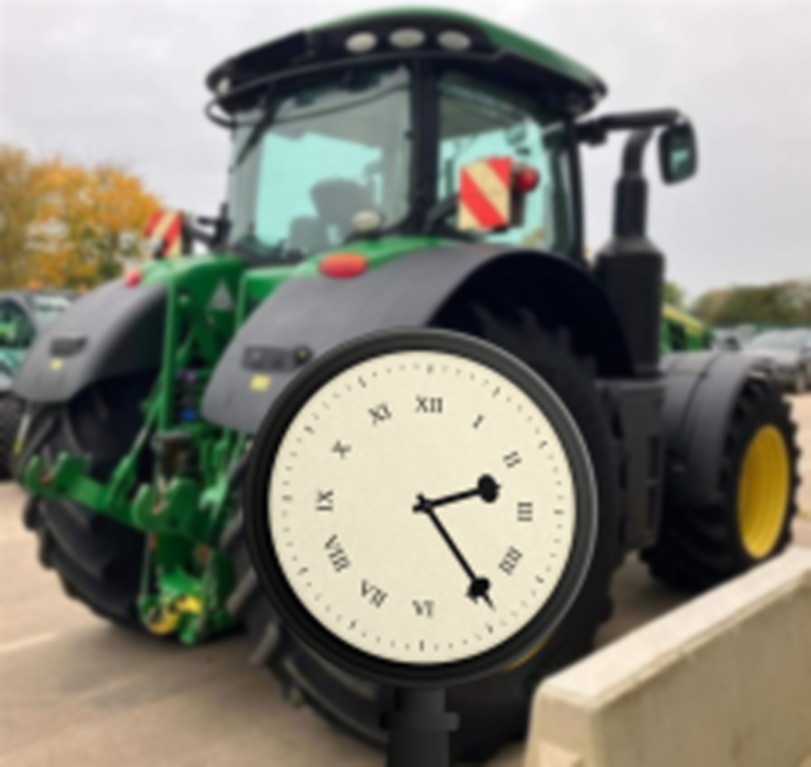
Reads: 2 h 24 min
